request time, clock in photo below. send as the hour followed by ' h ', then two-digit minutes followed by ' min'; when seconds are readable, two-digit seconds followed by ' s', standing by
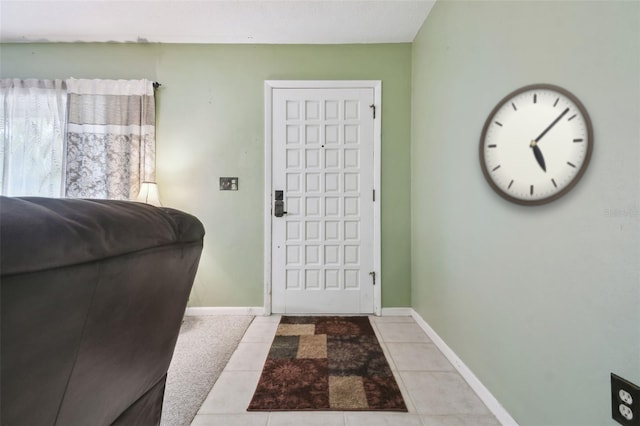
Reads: 5 h 08 min
